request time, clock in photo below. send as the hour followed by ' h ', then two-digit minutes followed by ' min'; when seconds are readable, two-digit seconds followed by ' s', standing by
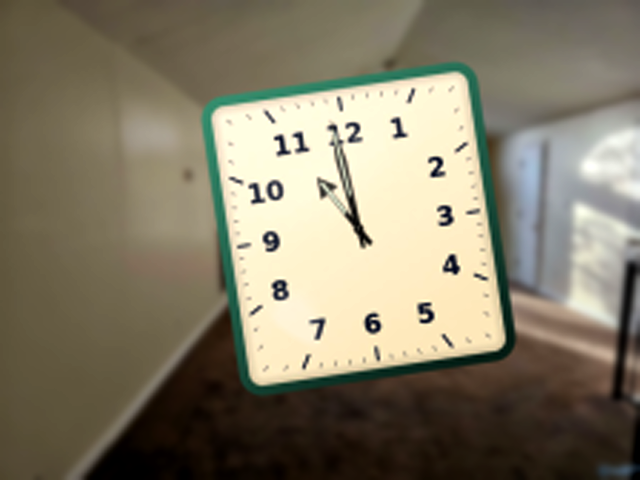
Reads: 10 h 59 min
